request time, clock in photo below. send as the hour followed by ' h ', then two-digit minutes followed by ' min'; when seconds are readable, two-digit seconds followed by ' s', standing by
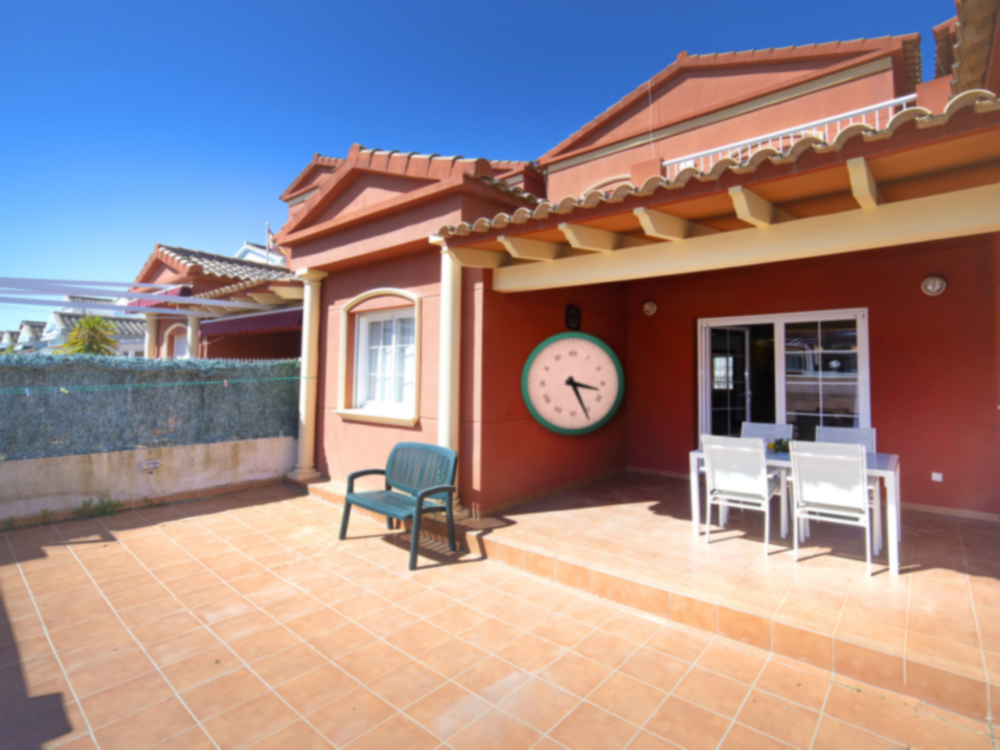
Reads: 3 h 26 min
